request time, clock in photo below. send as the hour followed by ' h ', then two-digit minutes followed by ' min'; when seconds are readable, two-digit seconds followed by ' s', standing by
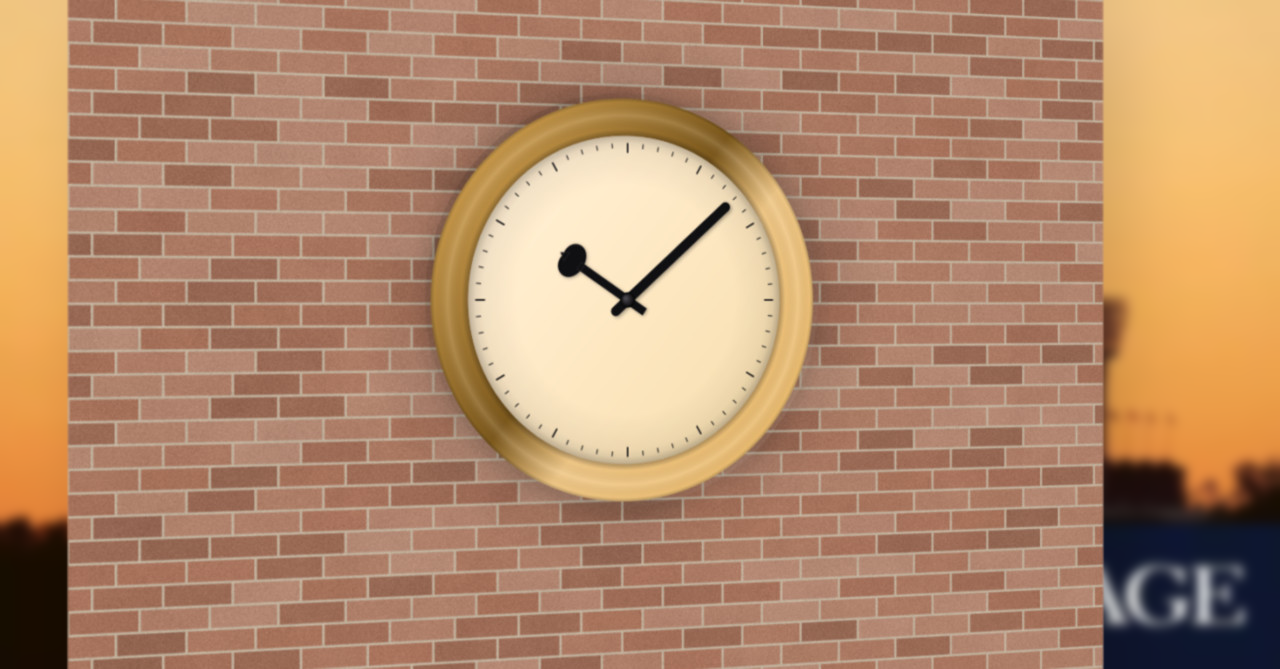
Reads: 10 h 08 min
